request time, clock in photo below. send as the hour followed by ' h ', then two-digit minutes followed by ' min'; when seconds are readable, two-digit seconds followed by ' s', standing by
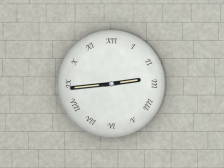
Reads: 2 h 44 min
